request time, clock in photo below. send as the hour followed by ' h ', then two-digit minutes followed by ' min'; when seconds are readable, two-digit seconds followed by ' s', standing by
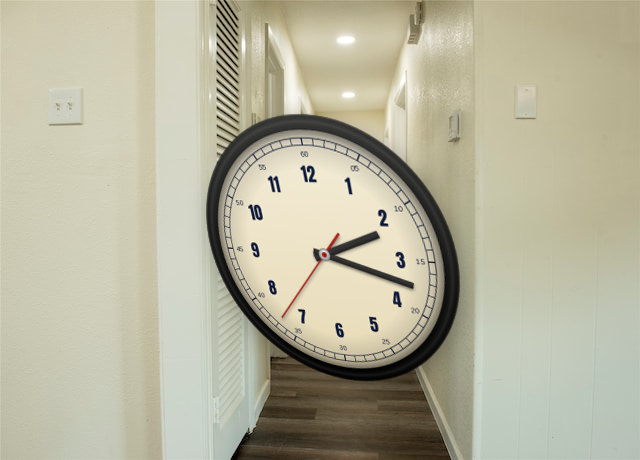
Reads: 2 h 17 min 37 s
